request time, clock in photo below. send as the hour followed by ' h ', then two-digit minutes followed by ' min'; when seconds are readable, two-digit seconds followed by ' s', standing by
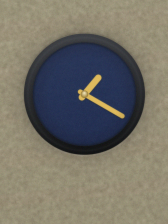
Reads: 1 h 20 min
